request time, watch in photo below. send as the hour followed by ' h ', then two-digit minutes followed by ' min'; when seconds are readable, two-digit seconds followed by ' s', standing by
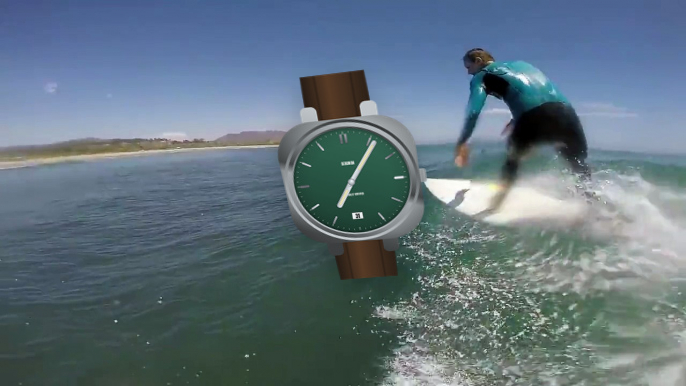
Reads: 7 h 06 min
